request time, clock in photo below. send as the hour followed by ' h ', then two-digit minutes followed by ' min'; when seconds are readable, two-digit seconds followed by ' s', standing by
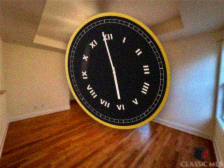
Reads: 5 h 59 min
